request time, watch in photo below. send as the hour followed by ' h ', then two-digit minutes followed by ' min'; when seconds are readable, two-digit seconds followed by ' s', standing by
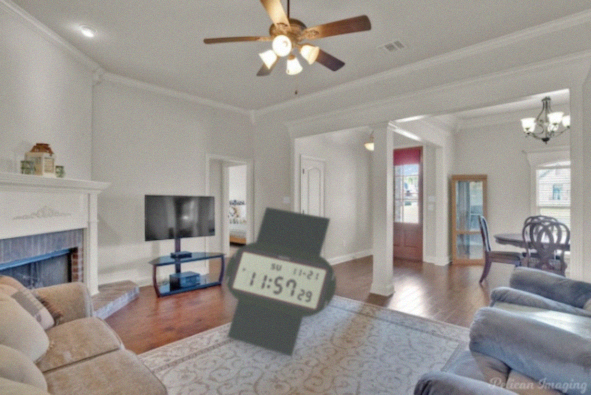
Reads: 11 h 57 min 29 s
